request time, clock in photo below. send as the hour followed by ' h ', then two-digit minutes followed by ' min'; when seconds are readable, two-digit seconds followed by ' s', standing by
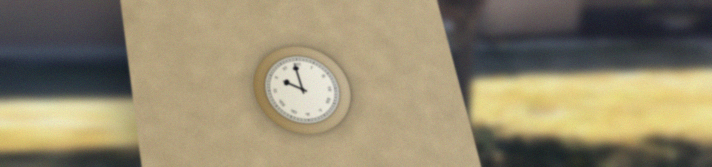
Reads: 9 h 59 min
